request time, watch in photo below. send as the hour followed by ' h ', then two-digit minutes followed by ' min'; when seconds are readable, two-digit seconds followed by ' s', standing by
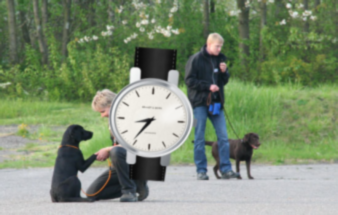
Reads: 8 h 36 min
